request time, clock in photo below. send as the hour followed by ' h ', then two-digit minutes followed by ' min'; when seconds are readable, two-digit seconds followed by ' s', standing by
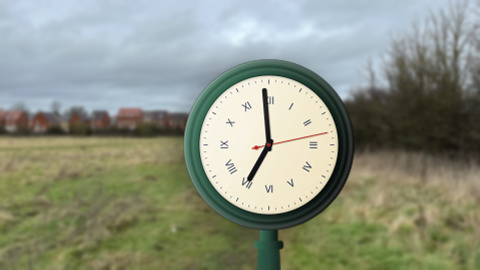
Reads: 6 h 59 min 13 s
